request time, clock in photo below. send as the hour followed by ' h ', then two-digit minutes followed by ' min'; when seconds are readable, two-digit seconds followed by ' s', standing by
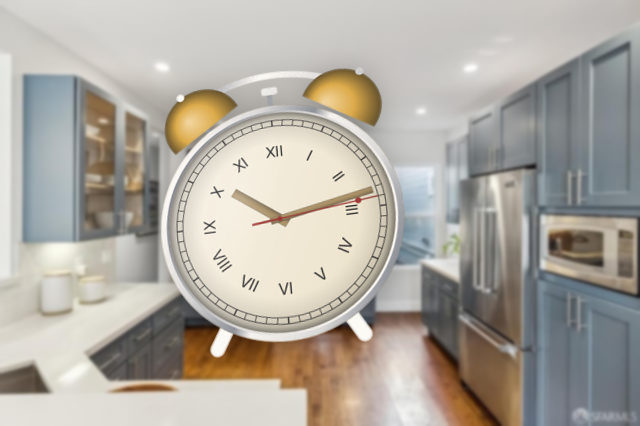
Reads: 10 h 13 min 14 s
